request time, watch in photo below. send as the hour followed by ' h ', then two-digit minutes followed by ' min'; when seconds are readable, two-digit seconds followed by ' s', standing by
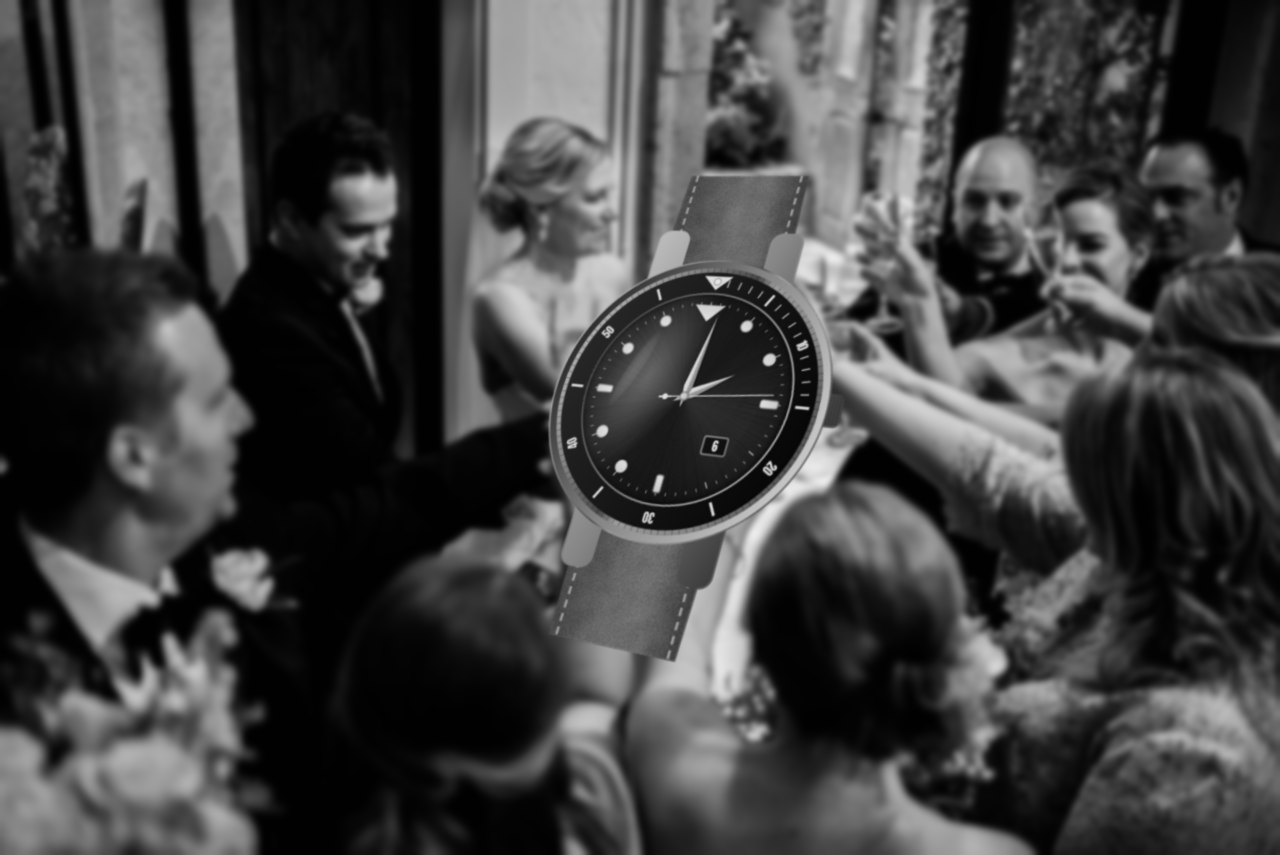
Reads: 2 h 01 min 14 s
